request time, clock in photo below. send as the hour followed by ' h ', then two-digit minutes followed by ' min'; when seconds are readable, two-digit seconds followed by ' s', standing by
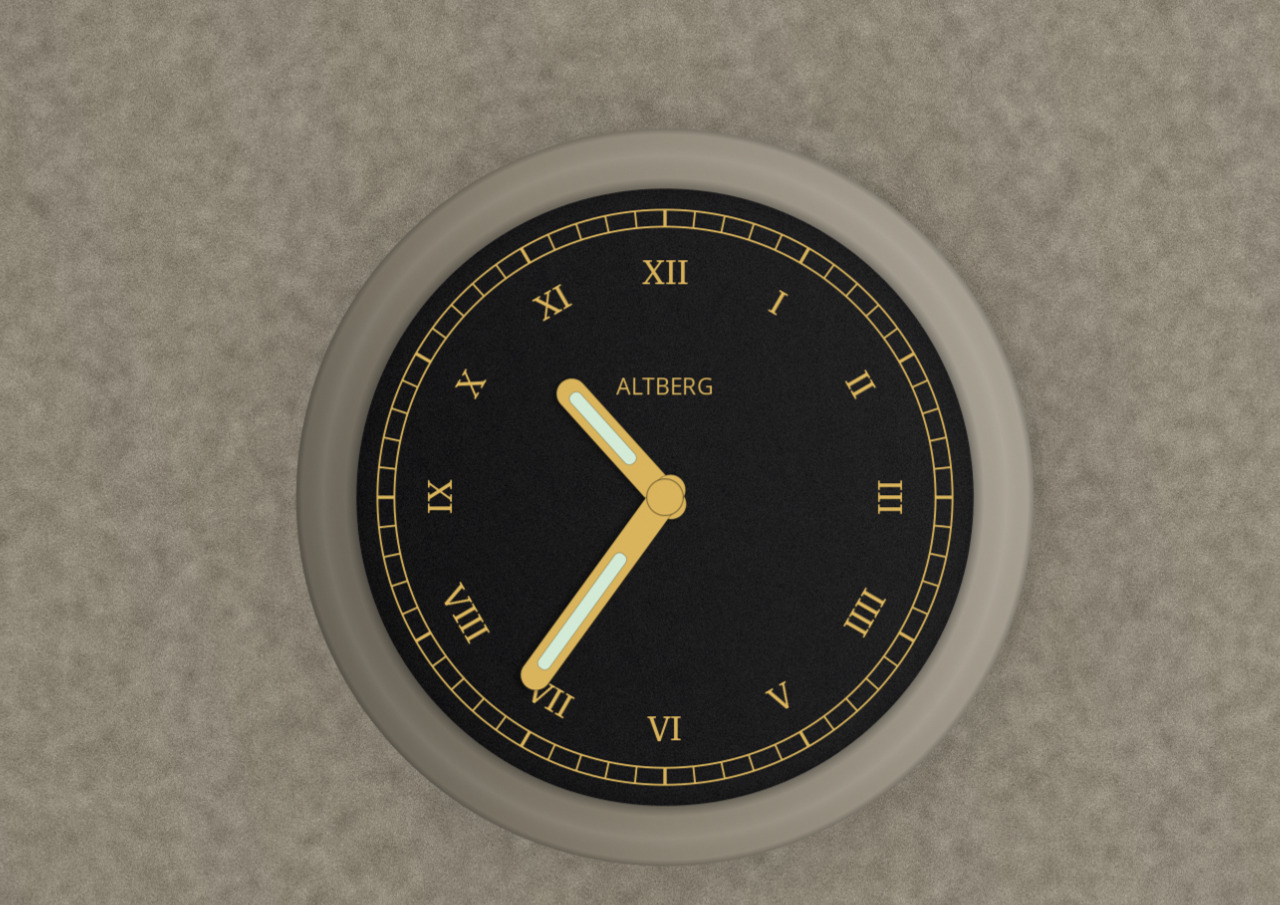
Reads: 10 h 36 min
